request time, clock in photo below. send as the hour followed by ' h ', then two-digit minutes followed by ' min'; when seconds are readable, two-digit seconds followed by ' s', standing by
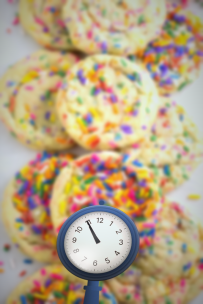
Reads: 10 h 55 min
